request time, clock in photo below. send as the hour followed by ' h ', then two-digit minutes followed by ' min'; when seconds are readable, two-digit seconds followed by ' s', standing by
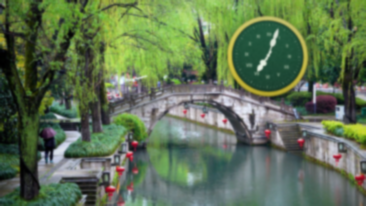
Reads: 7 h 03 min
